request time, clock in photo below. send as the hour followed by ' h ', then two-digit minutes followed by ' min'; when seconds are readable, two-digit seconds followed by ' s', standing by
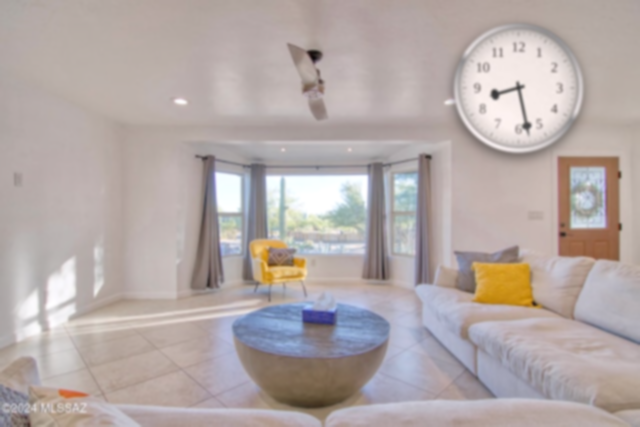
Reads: 8 h 28 min
